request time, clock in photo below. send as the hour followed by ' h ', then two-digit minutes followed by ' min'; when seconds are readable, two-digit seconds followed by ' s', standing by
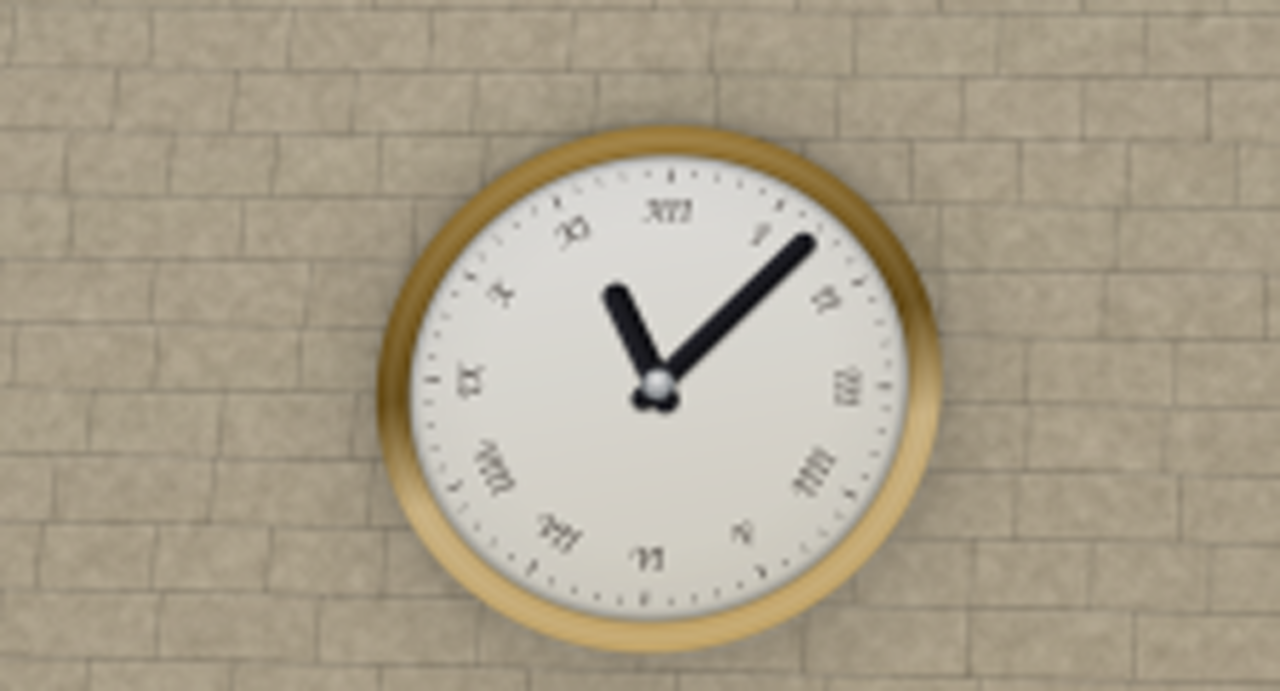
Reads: 11 h 07 min
